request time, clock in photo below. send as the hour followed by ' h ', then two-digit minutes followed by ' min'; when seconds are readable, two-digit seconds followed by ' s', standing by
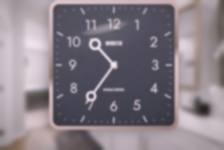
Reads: 10 h 36 min
